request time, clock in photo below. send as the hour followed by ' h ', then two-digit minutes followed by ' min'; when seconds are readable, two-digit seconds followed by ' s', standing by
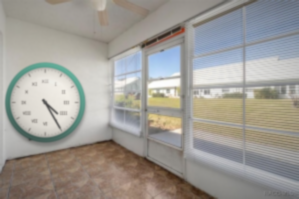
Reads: 4 h 25 min
